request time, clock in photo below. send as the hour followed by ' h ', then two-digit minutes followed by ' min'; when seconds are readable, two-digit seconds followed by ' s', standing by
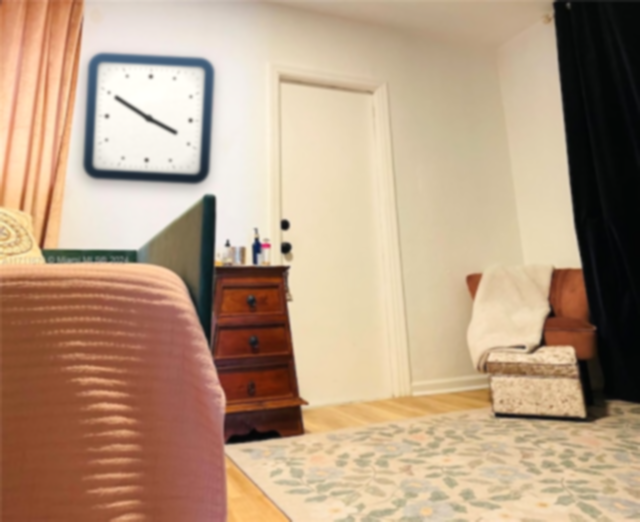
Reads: 3 h 50 min
